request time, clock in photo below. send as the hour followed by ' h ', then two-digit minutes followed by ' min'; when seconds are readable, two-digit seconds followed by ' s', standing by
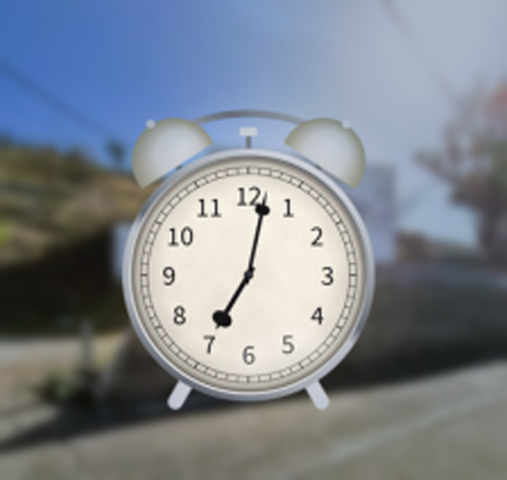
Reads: 7 h 02 min
